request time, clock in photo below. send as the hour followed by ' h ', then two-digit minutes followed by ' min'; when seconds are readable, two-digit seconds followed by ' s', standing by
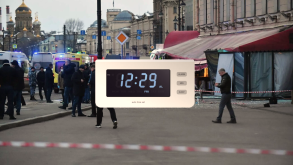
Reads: 12 h 29 min
